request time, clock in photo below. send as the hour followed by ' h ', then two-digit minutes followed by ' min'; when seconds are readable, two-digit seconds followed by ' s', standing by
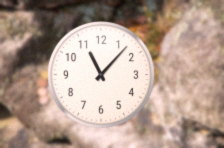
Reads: 11 h 07 min
